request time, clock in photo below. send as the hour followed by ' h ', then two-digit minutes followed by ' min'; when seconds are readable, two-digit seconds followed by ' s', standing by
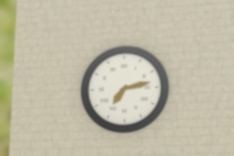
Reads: 7 h 13 min
